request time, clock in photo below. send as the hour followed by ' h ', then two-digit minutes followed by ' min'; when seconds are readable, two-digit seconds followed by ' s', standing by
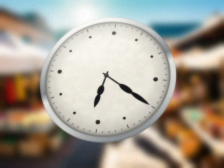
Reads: 6 h 20 min
